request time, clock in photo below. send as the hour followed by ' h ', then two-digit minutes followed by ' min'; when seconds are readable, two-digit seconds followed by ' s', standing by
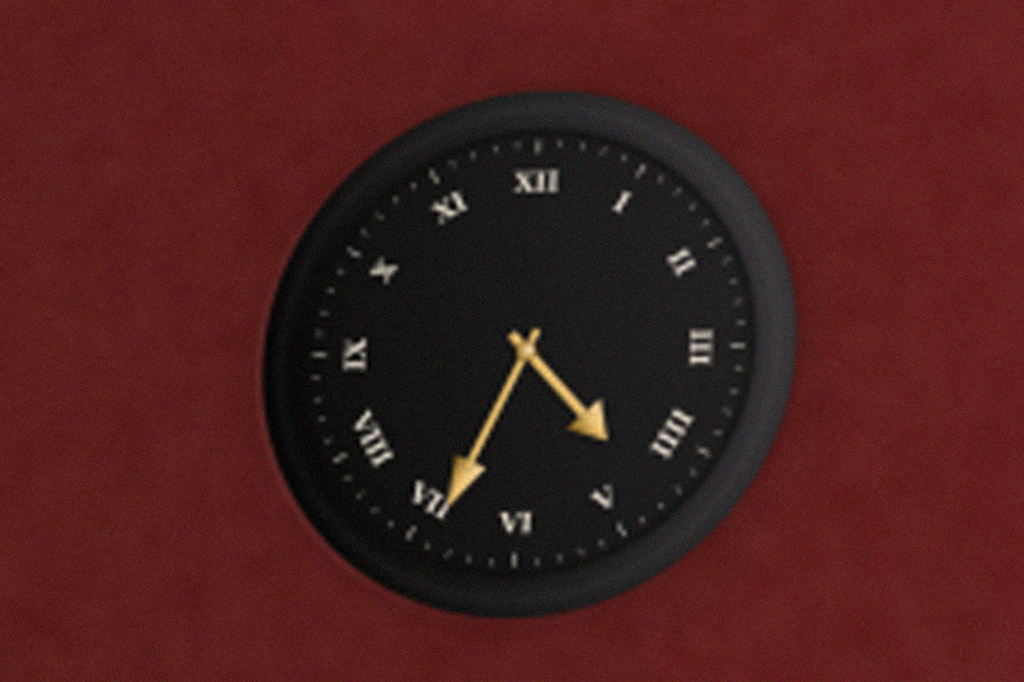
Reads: 4 h 34 min
